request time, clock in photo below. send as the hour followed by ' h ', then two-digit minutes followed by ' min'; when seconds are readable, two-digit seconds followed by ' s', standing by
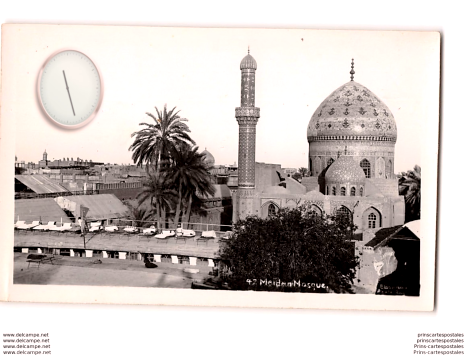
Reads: 11 h 27 min
